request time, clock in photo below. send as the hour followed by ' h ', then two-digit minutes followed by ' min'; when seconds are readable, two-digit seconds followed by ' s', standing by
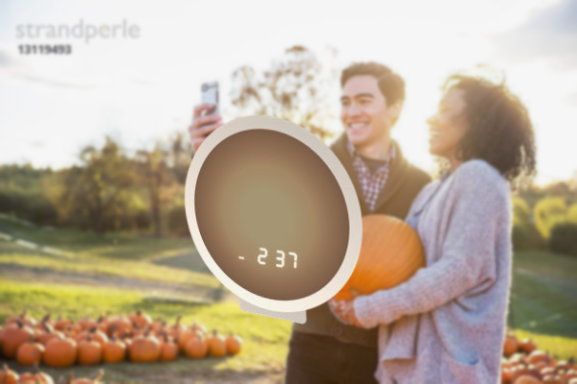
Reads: 2 h 37 min
